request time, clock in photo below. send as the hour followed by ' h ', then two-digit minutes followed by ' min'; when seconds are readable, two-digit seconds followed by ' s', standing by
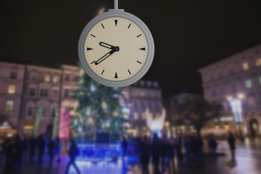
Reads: 9 h 39 min
